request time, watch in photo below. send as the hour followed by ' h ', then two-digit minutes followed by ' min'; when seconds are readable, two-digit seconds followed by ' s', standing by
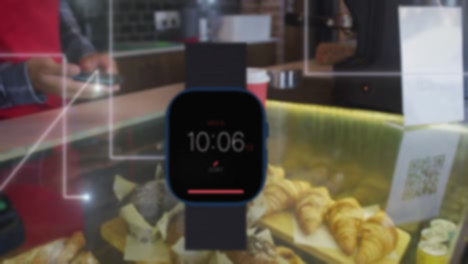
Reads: 10 h 06 min
